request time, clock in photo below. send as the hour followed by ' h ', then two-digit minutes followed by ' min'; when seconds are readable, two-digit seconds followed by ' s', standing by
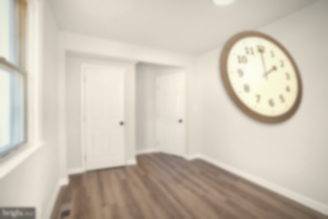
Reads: 2 h 00 min
